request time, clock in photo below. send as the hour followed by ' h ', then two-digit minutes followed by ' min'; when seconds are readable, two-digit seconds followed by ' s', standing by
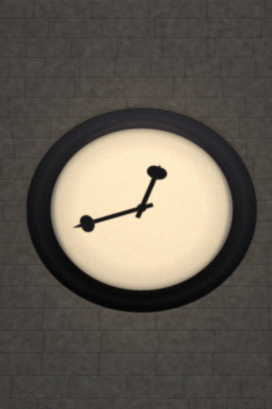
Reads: 12 h 42 min
